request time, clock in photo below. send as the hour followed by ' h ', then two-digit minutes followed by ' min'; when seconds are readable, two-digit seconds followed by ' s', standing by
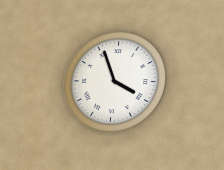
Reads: 3 h 56 min
